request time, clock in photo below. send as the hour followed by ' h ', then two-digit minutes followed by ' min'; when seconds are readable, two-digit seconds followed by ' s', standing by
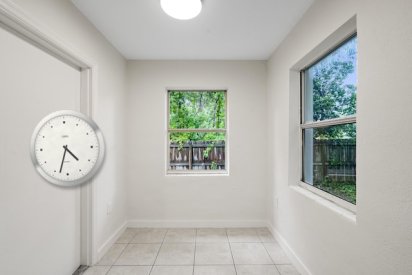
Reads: 4 h 33 min
